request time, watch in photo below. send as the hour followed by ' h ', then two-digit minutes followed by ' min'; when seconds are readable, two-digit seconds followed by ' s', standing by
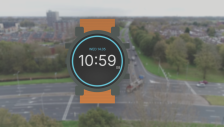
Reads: 10 h 59 min
